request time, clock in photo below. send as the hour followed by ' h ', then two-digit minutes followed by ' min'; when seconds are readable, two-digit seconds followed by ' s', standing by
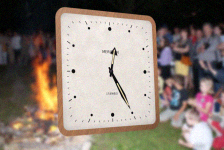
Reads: 12 h 25 min
